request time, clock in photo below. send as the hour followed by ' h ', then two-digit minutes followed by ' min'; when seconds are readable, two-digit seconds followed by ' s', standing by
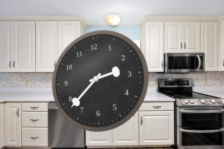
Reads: 2 h 38 min
